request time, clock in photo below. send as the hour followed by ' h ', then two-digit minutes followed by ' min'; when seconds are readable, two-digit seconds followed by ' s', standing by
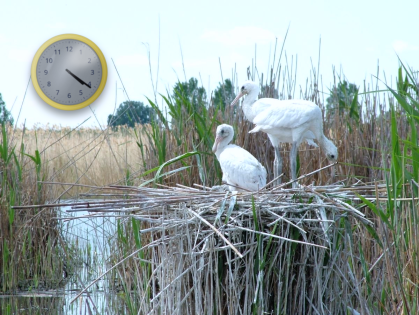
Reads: 4 h 21 min
